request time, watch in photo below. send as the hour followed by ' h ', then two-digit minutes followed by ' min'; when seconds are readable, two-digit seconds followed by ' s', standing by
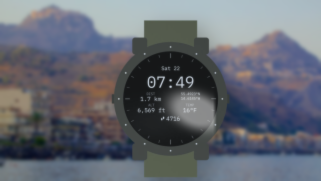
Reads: 7 h 49 min
